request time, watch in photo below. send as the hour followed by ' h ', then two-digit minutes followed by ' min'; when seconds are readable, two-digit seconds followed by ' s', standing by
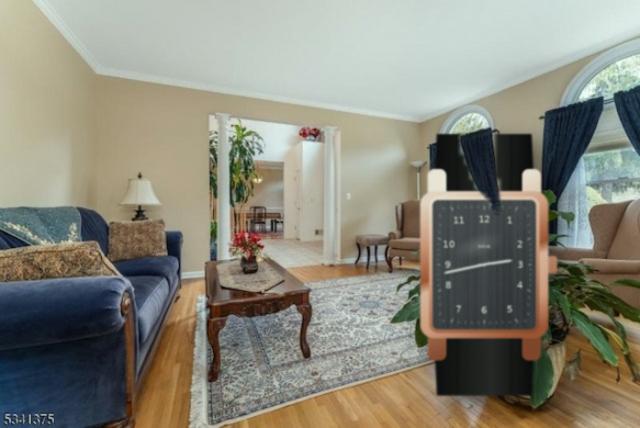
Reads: 2 h 43 min
